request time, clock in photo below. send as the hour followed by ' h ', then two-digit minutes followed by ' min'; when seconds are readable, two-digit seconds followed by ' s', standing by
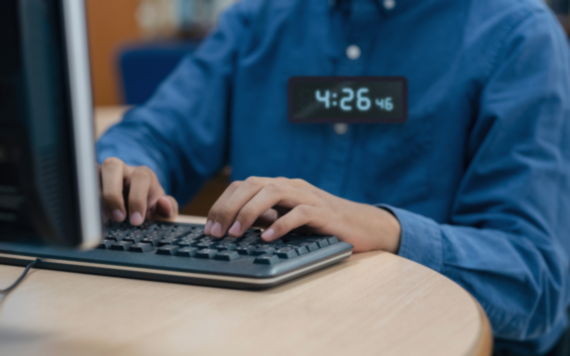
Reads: 4 h 26 min 46 s
